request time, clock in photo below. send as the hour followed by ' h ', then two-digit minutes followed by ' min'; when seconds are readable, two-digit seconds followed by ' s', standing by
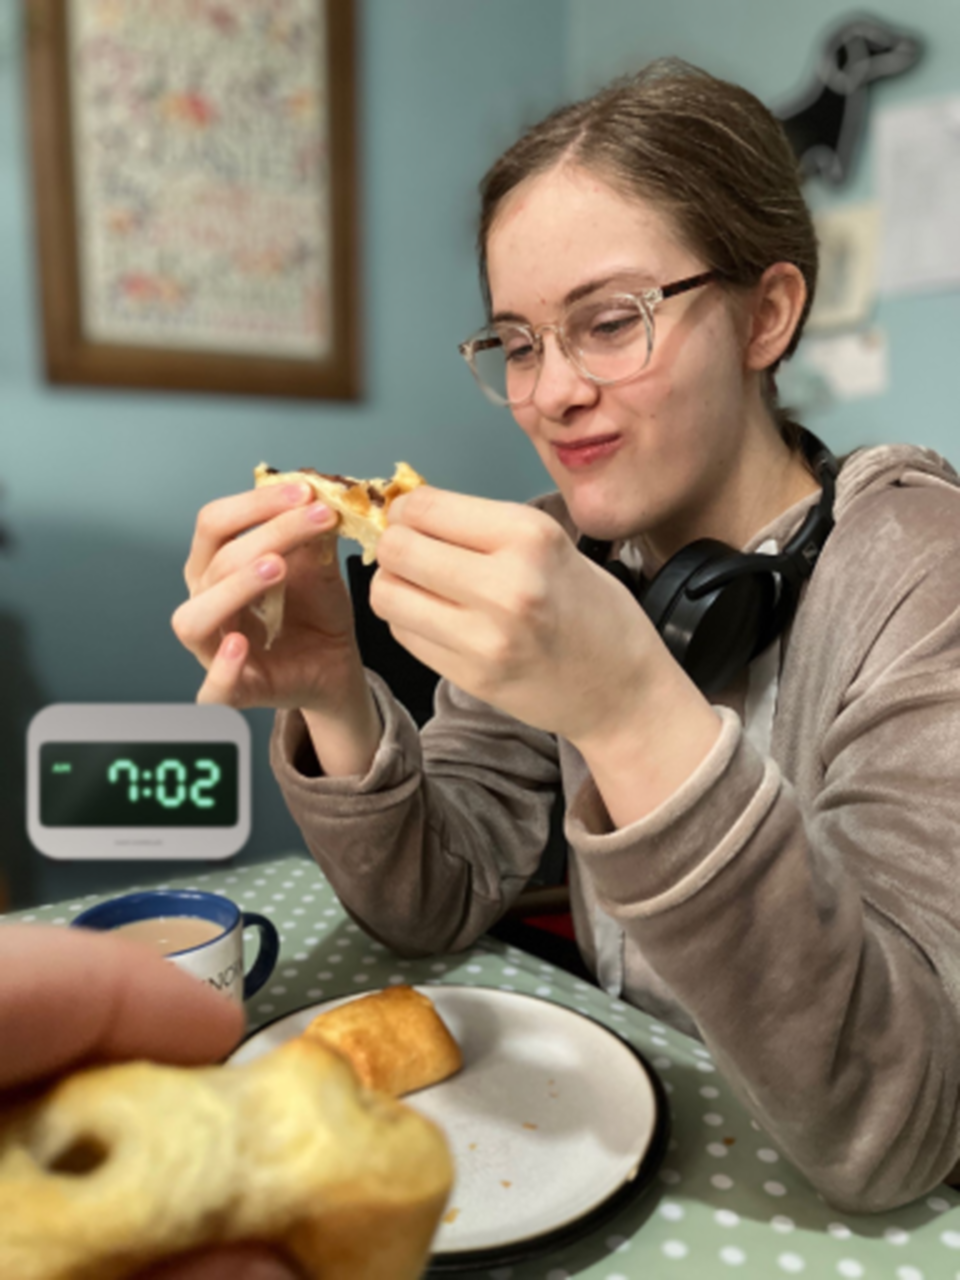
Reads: 7 h 02 min
